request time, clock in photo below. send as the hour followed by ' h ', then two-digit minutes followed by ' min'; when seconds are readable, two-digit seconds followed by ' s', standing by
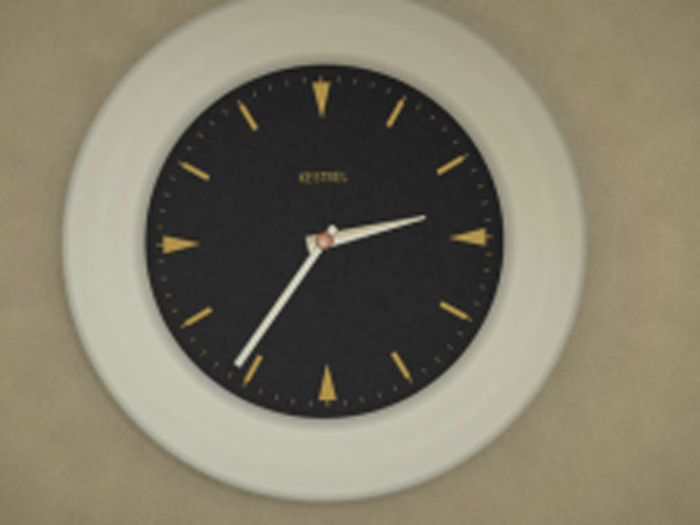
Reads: 2 h 36 min
